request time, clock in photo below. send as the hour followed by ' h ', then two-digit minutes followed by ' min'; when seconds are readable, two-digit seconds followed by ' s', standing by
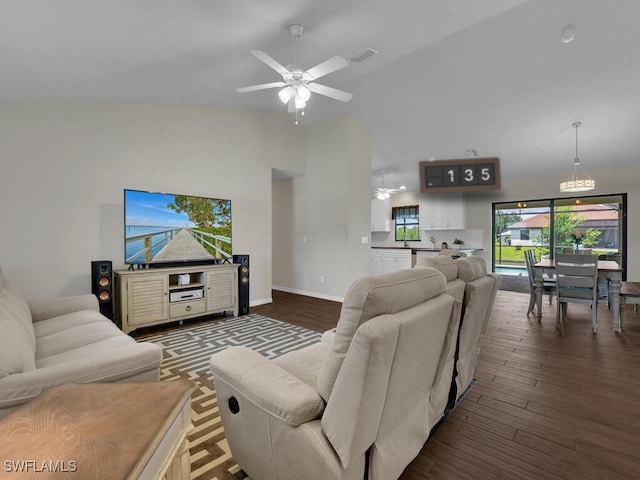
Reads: 1 h 35 min
